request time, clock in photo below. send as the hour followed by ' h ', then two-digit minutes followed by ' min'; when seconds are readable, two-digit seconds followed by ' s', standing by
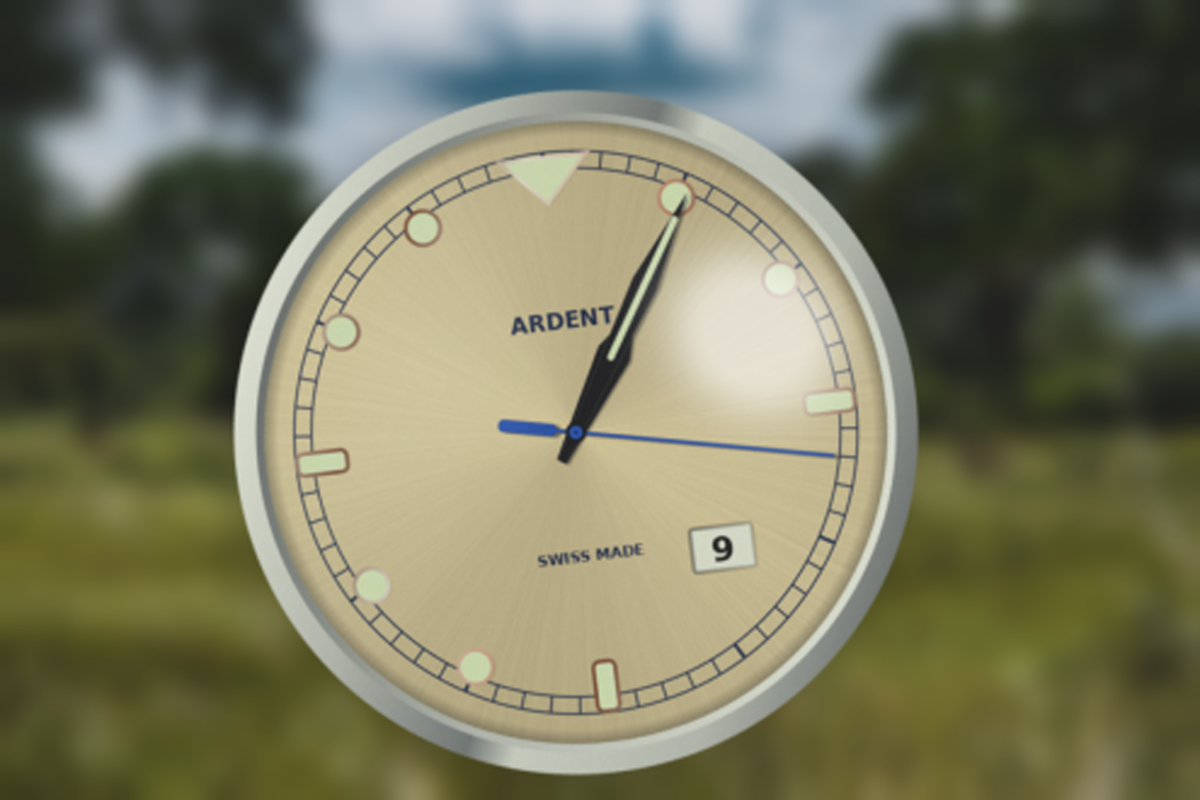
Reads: 1 h 05 min 17 s
